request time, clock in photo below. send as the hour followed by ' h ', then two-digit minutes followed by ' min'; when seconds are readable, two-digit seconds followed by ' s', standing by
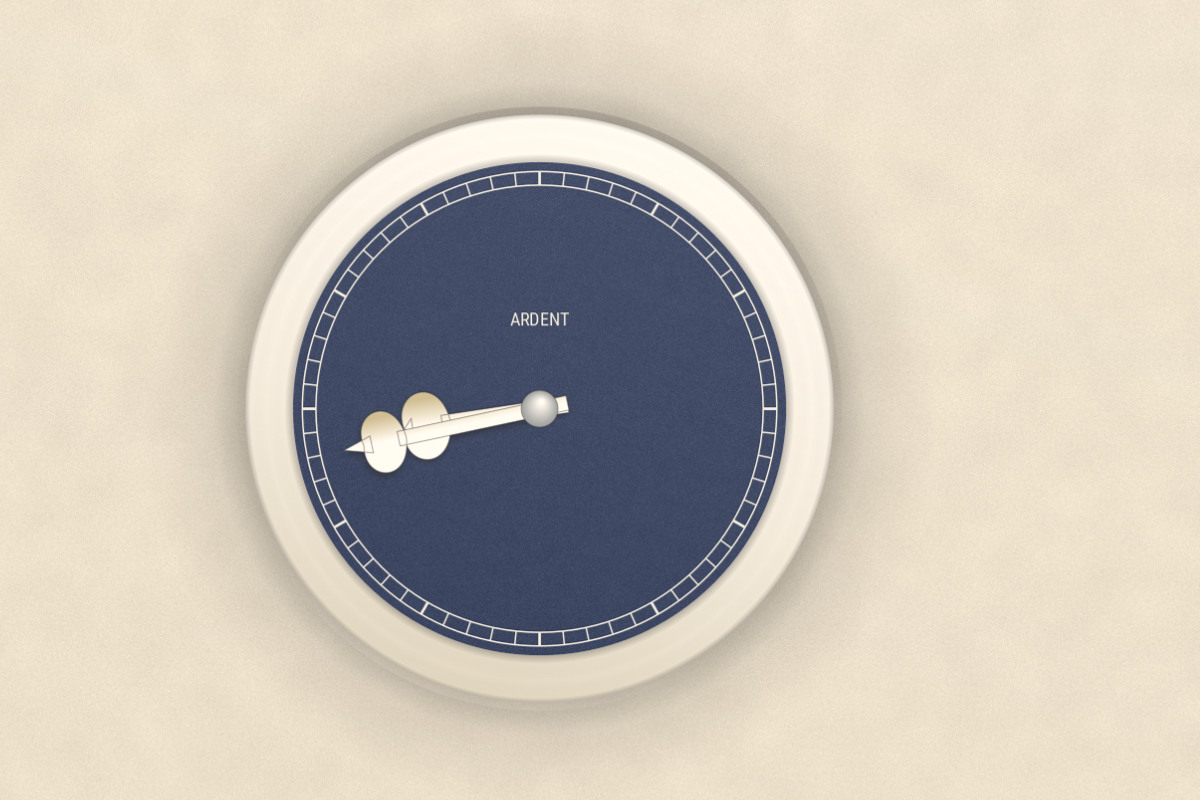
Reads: 8 h 43 min
